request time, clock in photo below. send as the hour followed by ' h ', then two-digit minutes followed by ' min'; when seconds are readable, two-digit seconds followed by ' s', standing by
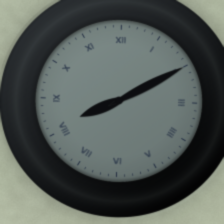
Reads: 8 h 10 min
